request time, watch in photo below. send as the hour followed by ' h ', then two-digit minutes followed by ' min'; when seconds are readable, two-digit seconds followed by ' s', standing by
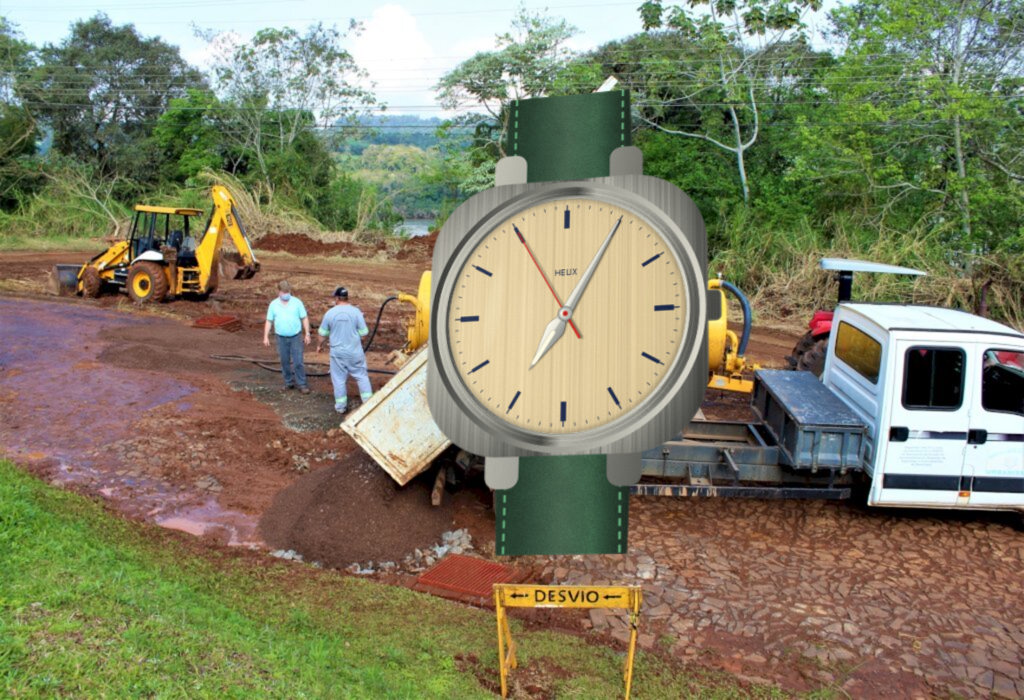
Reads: 7 h 04 min 55 s
